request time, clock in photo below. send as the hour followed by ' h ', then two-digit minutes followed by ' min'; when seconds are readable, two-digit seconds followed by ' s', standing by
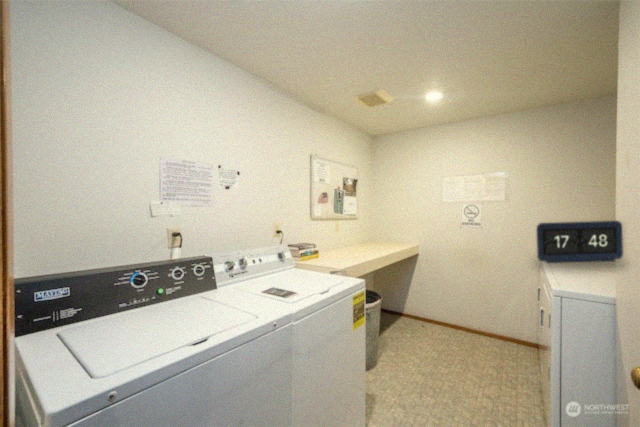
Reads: 17 h 48 min
